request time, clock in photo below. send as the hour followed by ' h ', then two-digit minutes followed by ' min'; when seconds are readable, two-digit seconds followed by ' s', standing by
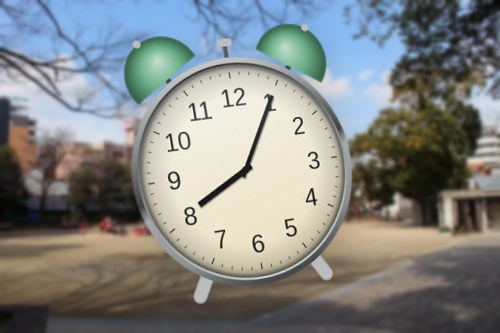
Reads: 8 h 05 min
